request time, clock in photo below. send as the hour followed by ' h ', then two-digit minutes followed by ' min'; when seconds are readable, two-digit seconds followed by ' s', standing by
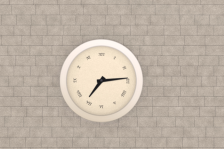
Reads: 7 h 14 min
